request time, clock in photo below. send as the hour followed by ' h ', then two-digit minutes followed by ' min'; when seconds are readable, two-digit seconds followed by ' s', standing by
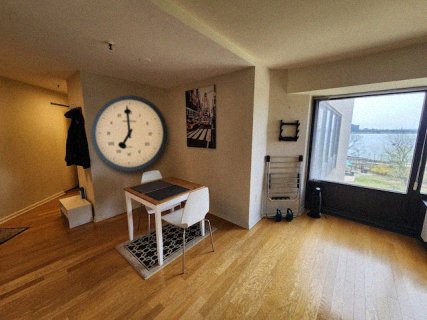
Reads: 6 h 59 min
